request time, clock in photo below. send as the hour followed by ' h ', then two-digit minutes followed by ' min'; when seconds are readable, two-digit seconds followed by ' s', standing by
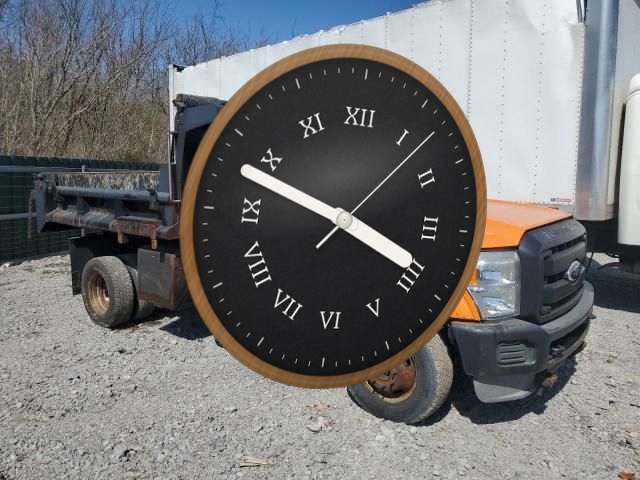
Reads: 3 h 48 min 07 s
